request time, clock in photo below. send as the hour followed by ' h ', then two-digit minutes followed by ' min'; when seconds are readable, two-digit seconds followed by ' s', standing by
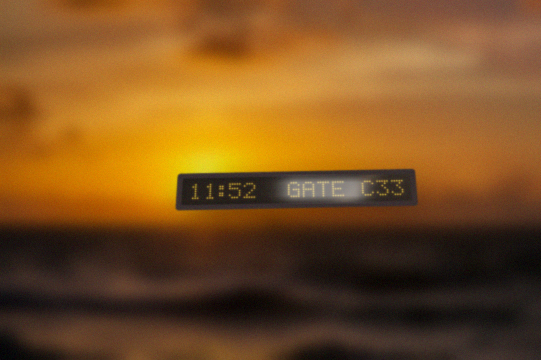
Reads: 11 h 52 min
